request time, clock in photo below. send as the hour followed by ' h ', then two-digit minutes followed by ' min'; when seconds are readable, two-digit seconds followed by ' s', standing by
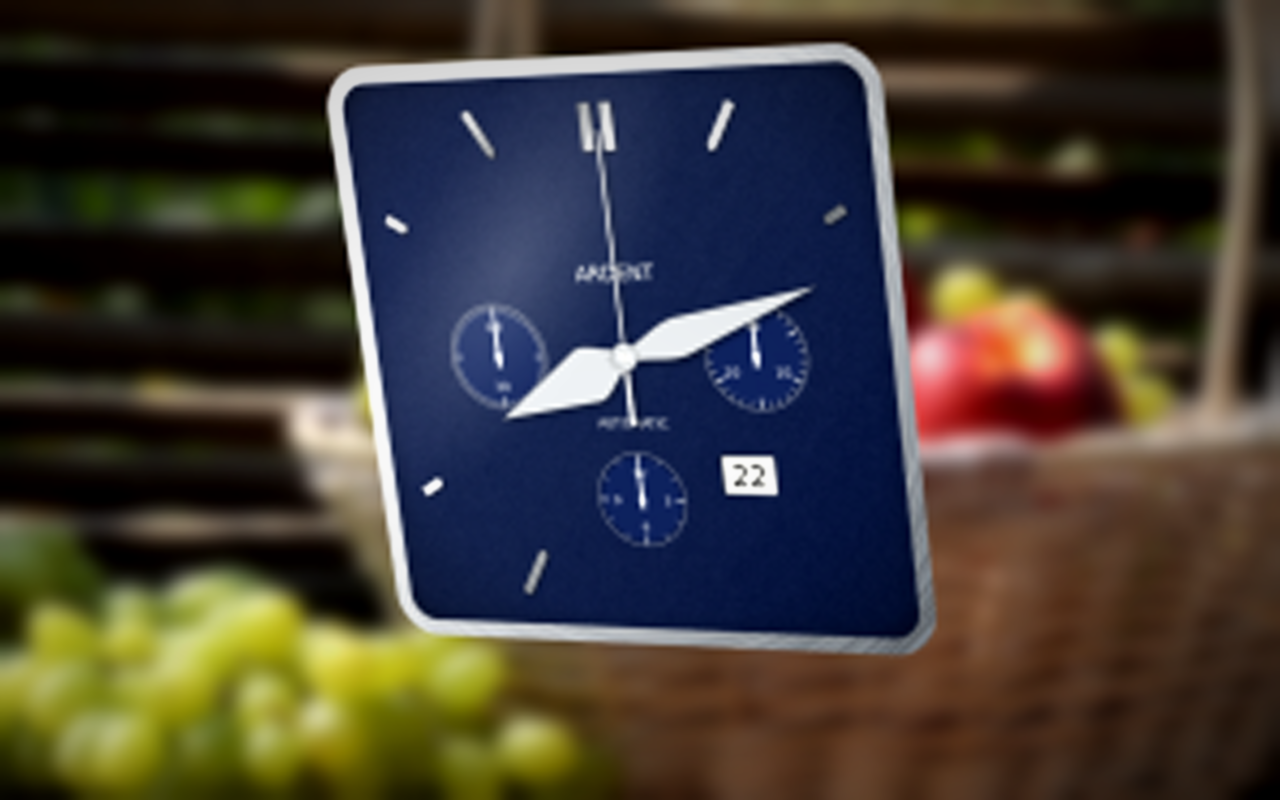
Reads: 8 h 12 min
